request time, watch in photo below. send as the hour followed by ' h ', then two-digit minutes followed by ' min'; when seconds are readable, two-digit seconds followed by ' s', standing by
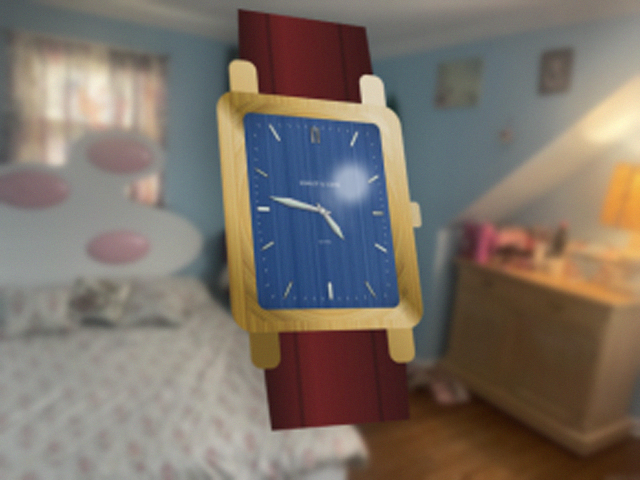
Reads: 4 h 47 min
